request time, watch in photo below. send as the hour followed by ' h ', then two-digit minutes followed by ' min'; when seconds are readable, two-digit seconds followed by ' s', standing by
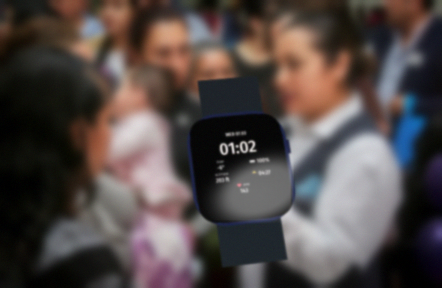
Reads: 1 h 02 min
